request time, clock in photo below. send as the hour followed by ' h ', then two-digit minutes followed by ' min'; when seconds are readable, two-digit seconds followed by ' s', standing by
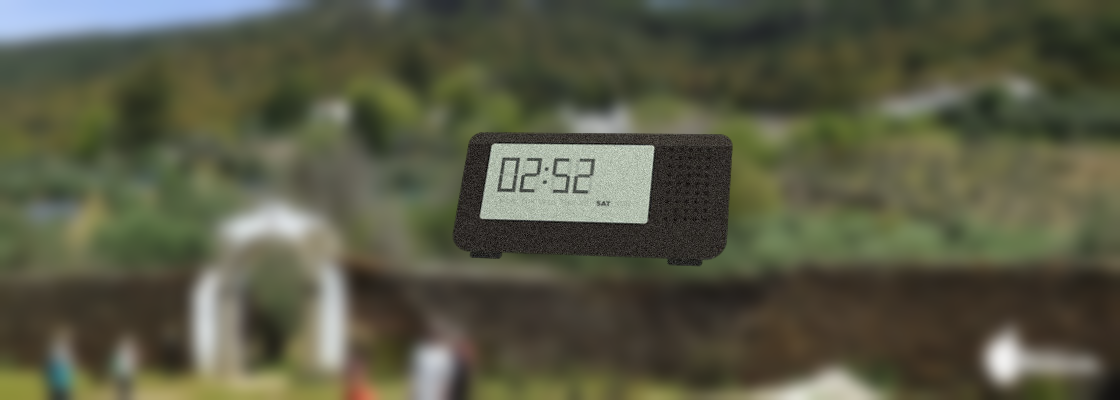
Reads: 2 h 52 min
